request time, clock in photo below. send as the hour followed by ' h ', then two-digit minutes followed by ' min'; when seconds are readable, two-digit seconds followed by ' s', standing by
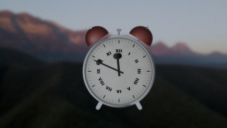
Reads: 11 h 49 min
